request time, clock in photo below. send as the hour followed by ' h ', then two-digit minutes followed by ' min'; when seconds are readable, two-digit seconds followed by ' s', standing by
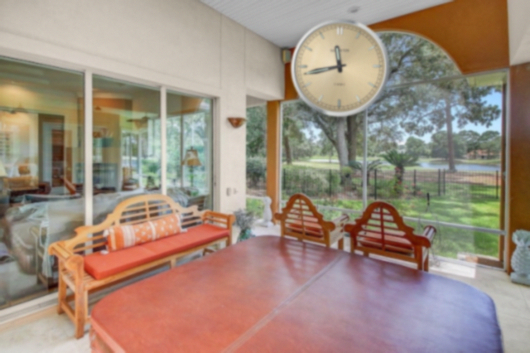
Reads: 11 h 43 min
